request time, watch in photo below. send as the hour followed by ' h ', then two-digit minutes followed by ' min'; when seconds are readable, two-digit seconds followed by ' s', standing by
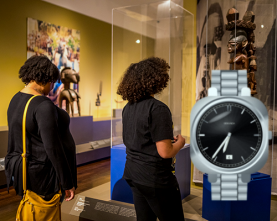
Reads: 6 h 36 min
